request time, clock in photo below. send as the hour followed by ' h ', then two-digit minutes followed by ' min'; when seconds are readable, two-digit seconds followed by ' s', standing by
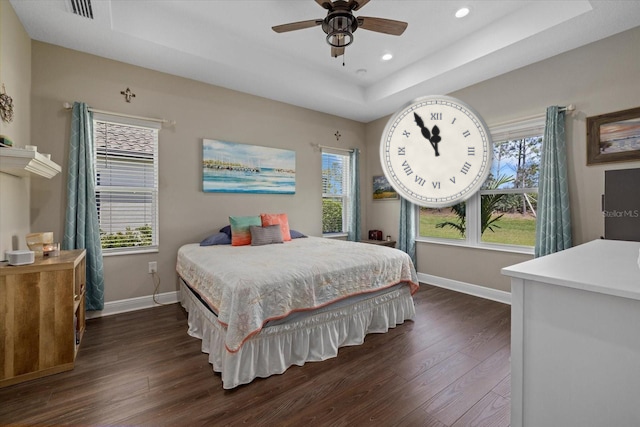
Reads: 11 h 55 min
